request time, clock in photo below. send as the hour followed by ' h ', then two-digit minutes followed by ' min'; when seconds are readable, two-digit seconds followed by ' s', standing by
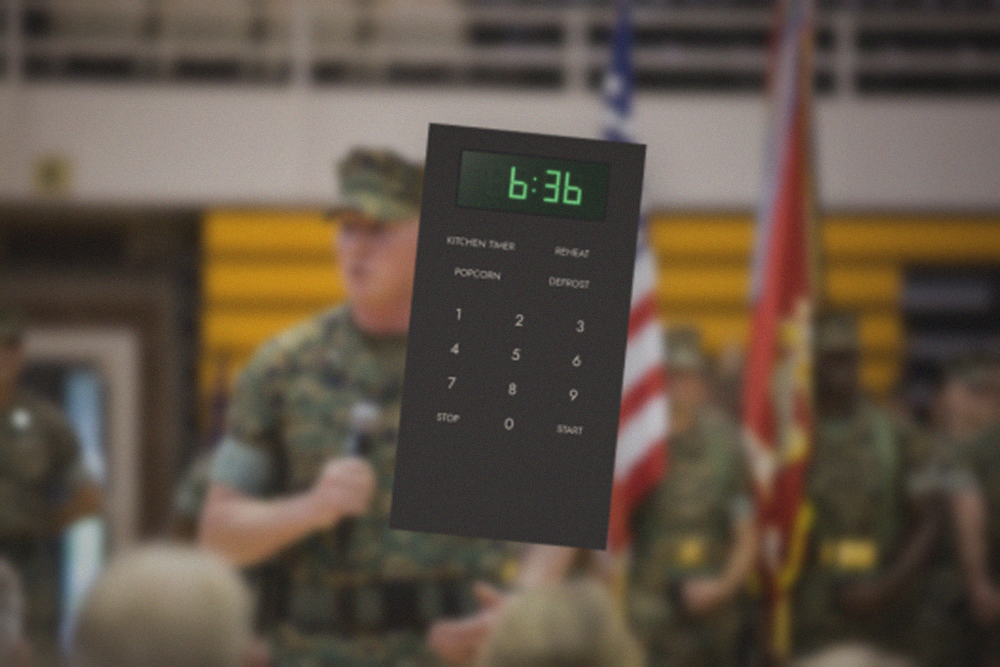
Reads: 6 h 36 min
